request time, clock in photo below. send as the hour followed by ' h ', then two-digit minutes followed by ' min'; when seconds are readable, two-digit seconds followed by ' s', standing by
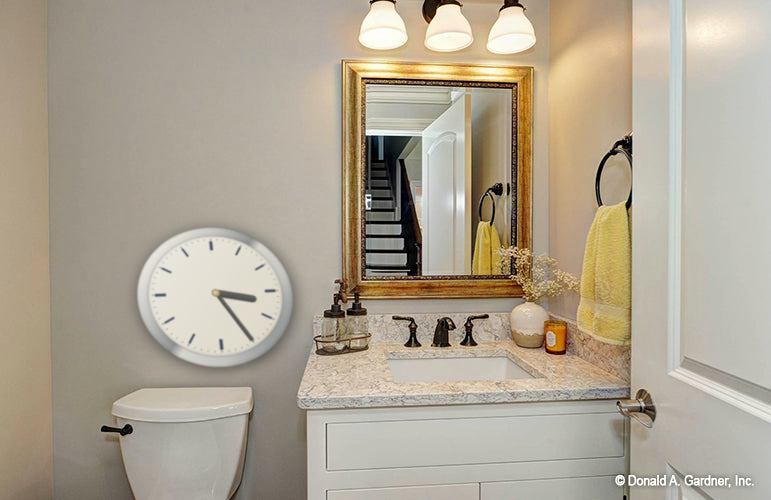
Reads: 3 h 25 min
